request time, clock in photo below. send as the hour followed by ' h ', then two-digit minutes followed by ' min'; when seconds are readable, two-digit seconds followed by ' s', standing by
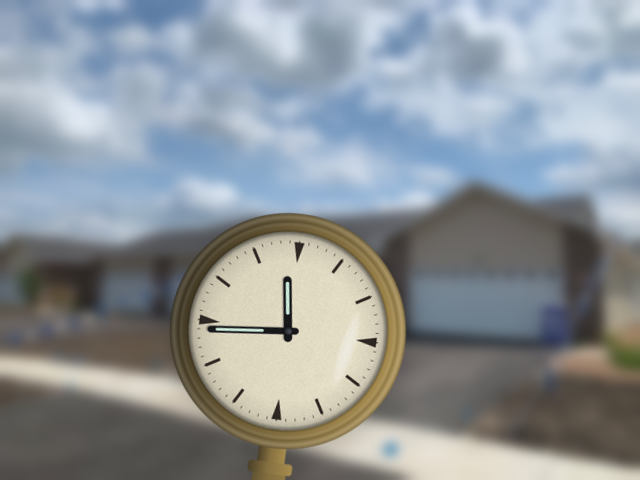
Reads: 11 h 44 min
